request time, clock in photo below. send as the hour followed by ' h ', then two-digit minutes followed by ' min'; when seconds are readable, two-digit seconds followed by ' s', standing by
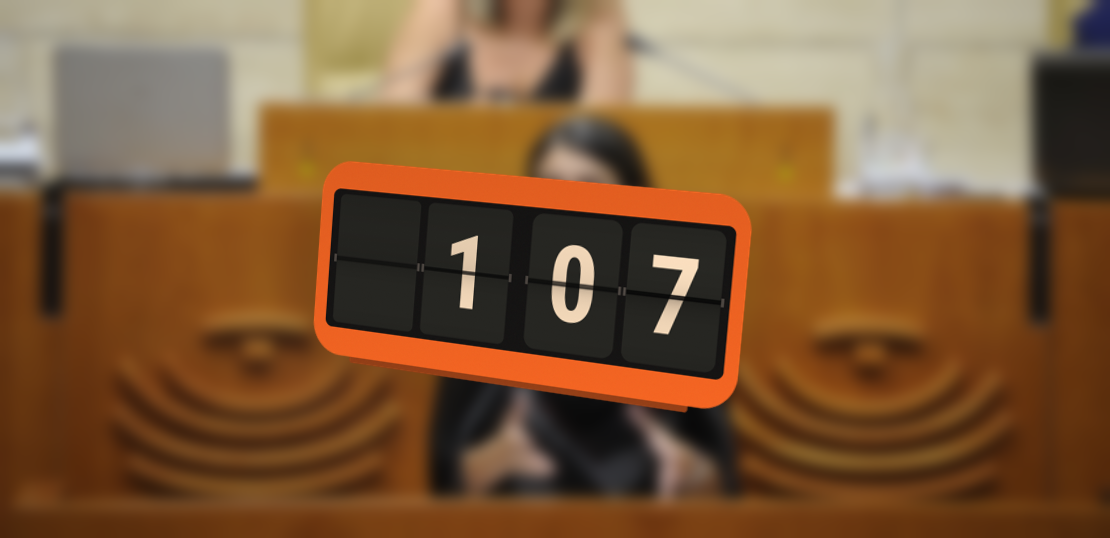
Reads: 1 h 07 min
